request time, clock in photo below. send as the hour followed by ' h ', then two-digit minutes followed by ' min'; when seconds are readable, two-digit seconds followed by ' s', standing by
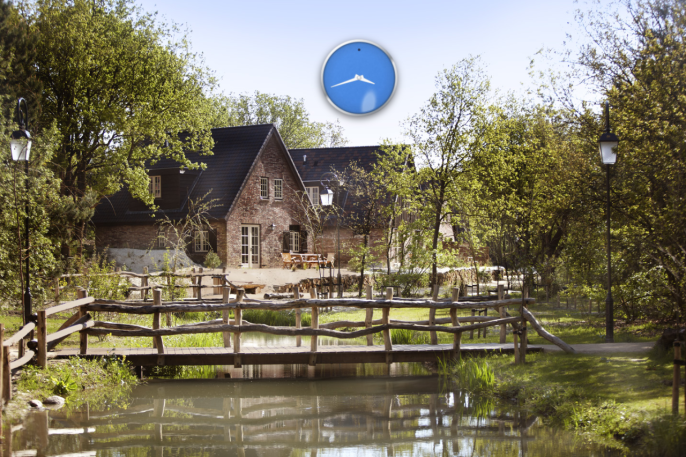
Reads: 3 h 42 min
